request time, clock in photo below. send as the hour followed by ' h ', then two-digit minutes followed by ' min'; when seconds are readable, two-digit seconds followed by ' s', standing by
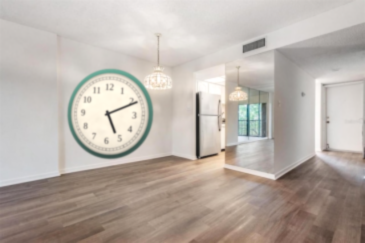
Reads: 5 h 11 min
